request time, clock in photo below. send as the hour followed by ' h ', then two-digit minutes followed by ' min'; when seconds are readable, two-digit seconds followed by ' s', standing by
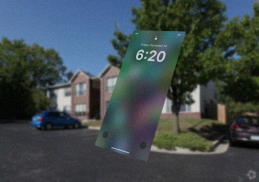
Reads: 6 h 20 min
